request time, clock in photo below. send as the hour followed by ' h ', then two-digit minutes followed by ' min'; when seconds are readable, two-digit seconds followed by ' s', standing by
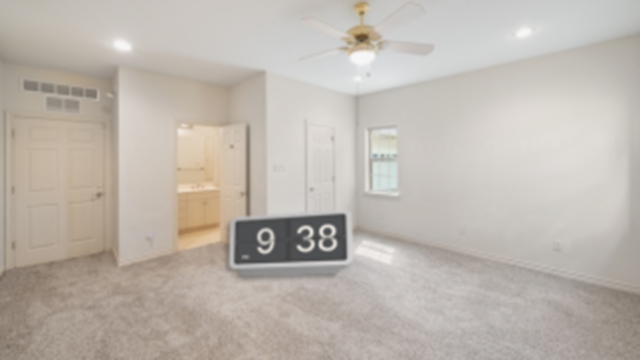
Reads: 9 h 38 min
